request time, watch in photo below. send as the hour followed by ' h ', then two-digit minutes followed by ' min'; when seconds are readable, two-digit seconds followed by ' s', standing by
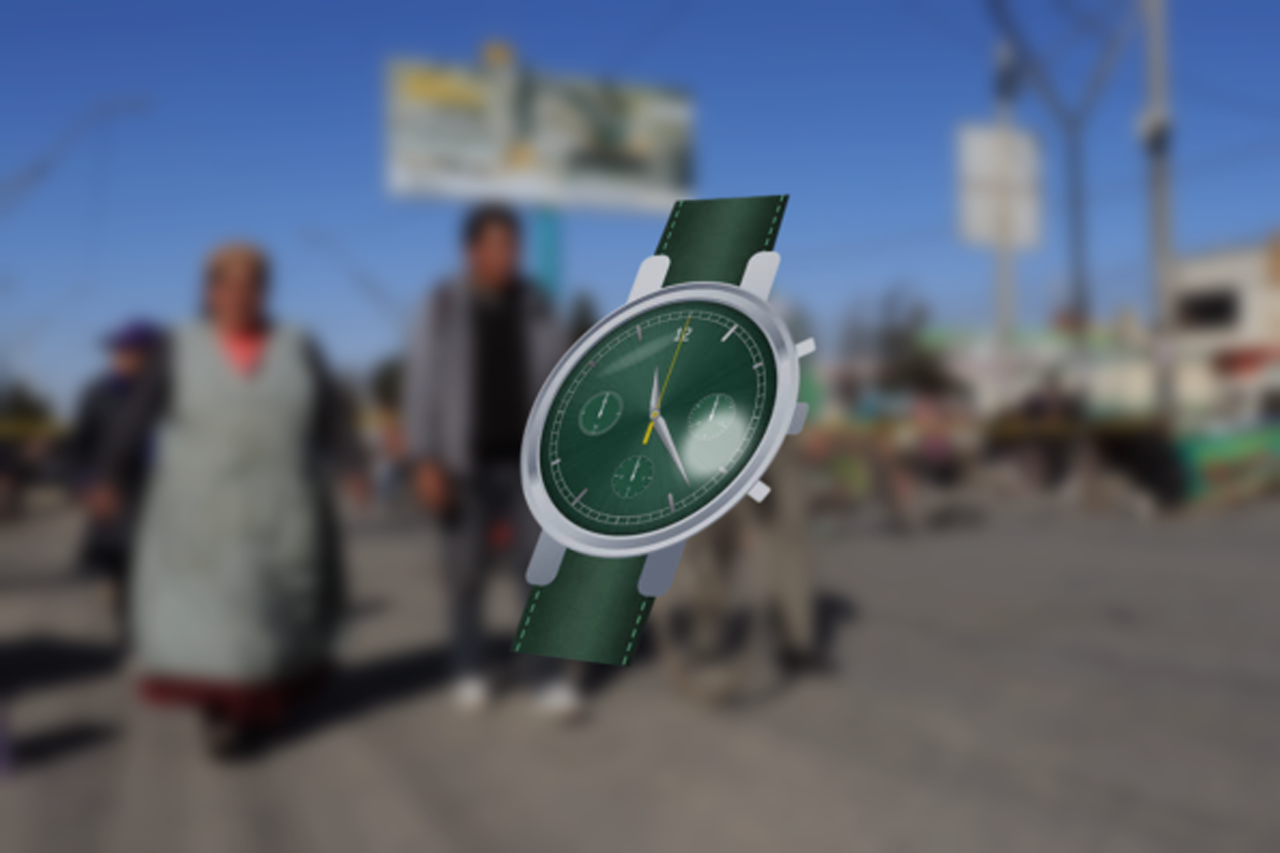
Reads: 11 h 23 min
